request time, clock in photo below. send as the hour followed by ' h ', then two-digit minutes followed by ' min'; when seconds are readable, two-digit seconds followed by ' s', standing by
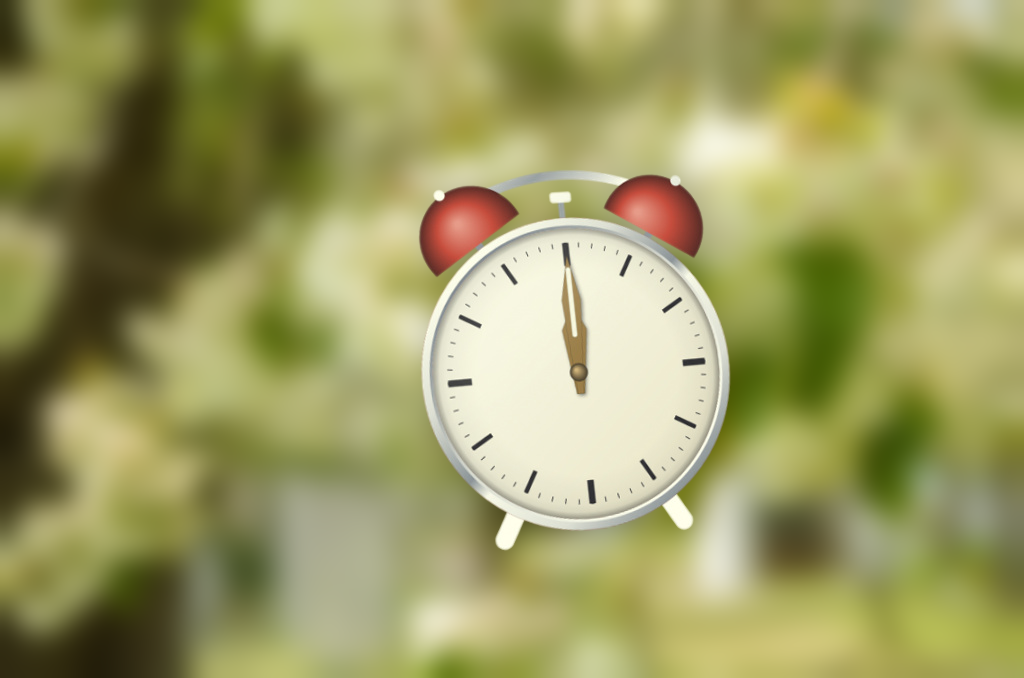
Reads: 12 h 00 min
